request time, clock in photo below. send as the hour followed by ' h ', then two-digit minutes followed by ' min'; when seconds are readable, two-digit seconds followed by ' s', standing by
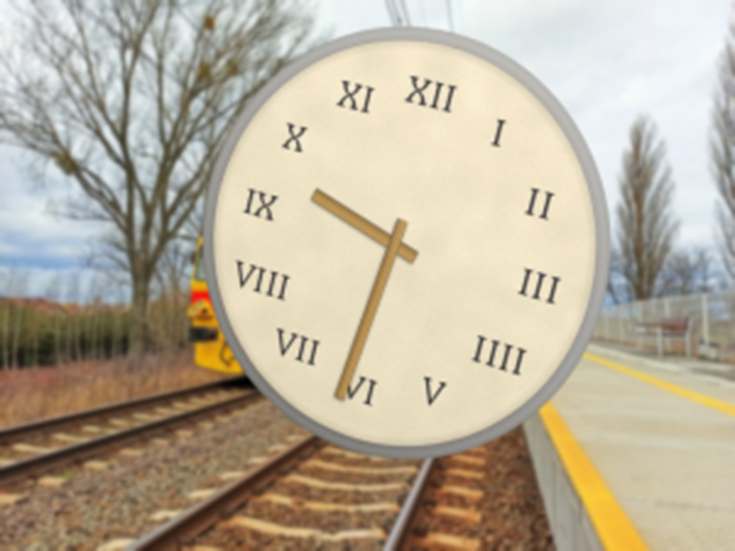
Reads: 9 h 31 min
